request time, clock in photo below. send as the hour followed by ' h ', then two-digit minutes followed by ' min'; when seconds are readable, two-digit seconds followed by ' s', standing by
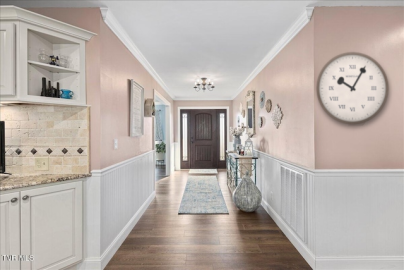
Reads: 10 h 05 min
